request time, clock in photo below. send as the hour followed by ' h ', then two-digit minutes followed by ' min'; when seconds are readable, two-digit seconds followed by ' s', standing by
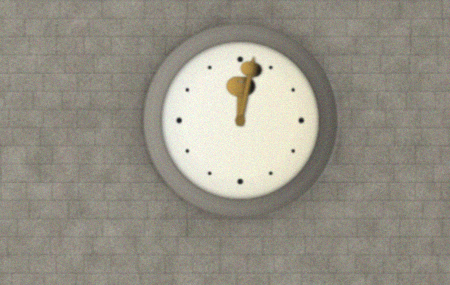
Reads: 12 h 02 min
